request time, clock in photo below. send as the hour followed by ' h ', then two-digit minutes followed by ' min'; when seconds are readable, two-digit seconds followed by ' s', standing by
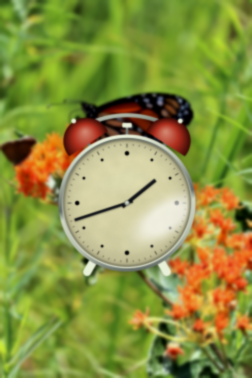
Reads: 1 h 42 min
